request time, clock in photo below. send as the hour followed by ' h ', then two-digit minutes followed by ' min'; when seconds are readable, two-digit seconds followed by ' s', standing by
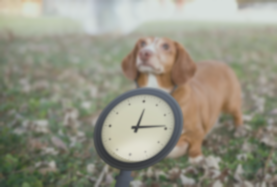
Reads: 12 h 14 min
